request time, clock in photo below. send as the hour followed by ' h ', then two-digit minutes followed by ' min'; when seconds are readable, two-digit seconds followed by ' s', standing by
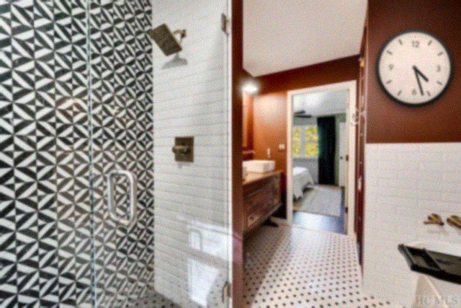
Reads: 4 h 27 min
